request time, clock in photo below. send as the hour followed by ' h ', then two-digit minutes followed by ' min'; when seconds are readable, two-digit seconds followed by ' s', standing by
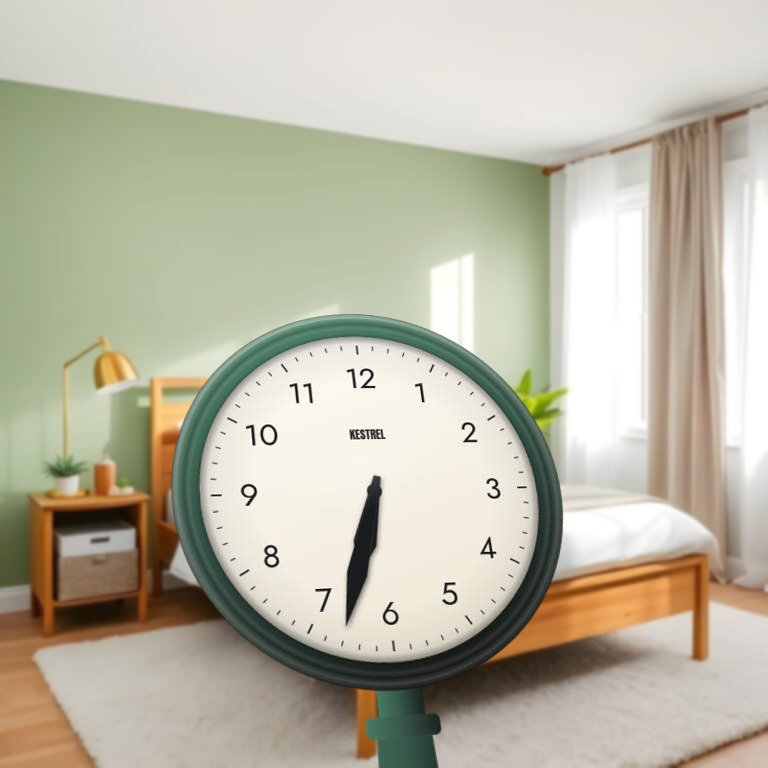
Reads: 6 h 33 min
